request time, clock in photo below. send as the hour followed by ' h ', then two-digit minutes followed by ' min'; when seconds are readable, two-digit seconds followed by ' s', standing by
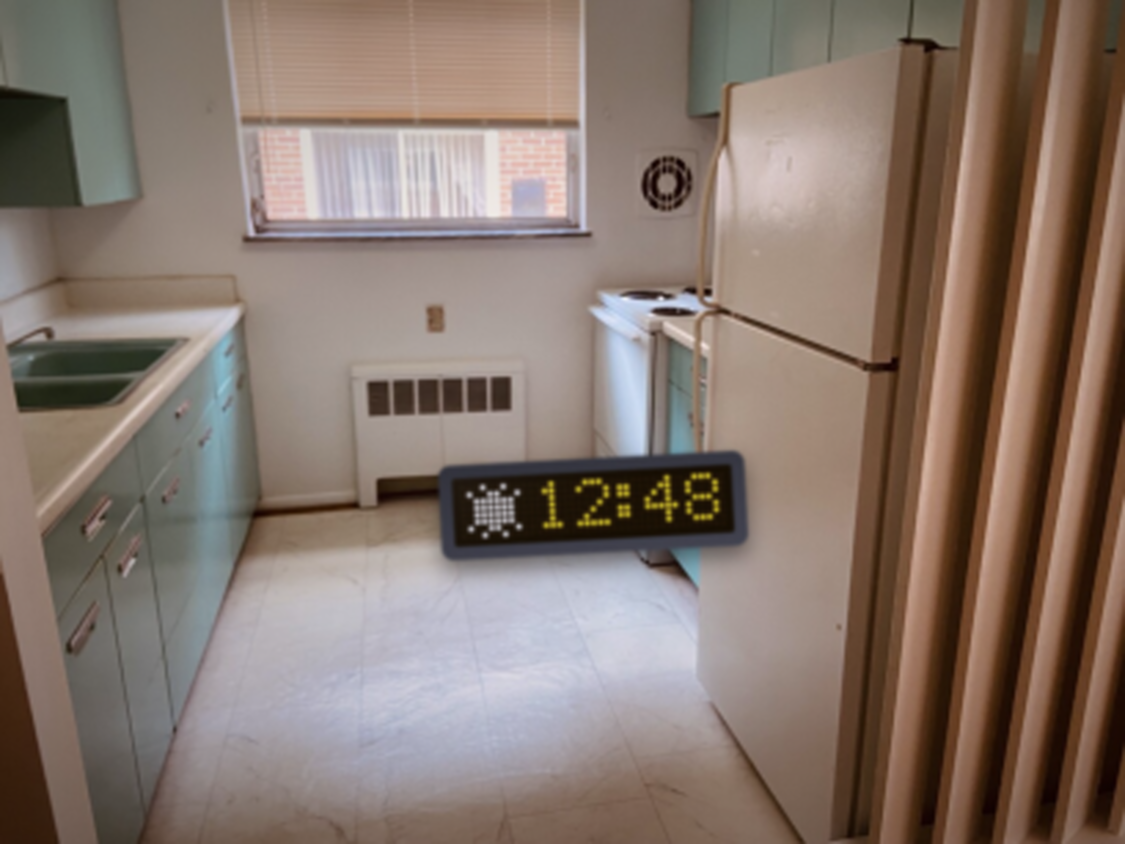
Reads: 12 h 48 min
